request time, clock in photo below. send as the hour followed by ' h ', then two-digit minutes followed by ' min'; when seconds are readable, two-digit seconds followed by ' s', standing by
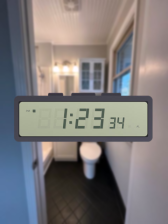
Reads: 1 h 23 min 34 s
